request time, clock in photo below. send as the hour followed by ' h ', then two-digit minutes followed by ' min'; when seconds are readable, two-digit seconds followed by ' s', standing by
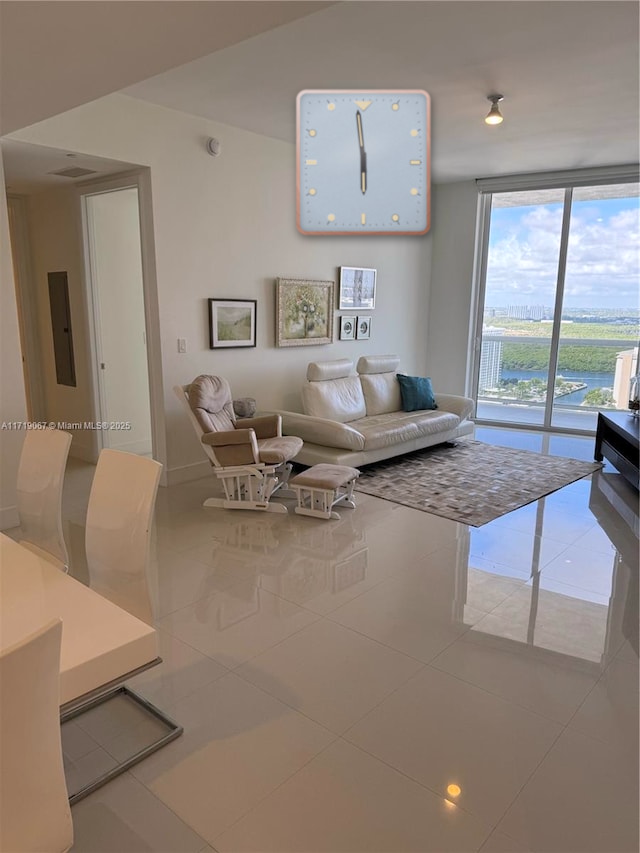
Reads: 5 h 59 min
